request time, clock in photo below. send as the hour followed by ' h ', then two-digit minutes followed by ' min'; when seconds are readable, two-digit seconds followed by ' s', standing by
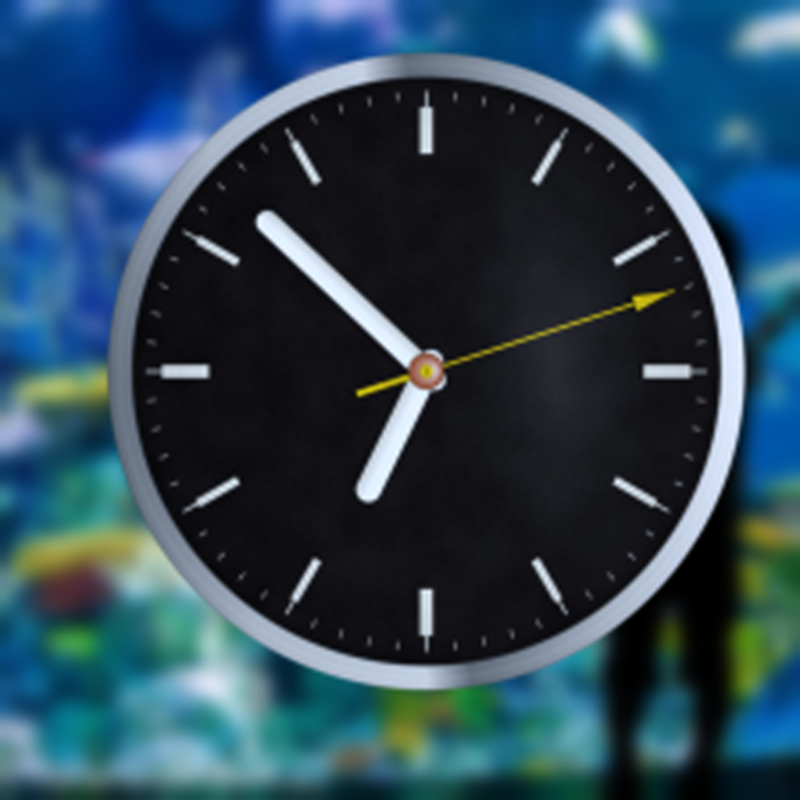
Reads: 6 h 52 min 12 s
